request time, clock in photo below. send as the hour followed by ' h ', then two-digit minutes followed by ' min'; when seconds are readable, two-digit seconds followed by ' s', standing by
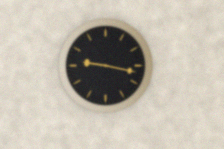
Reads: 9 h 17 min
